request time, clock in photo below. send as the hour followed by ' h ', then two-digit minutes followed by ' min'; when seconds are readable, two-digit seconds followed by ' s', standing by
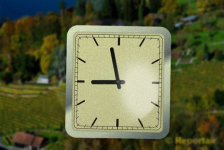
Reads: 8 h 58 min
